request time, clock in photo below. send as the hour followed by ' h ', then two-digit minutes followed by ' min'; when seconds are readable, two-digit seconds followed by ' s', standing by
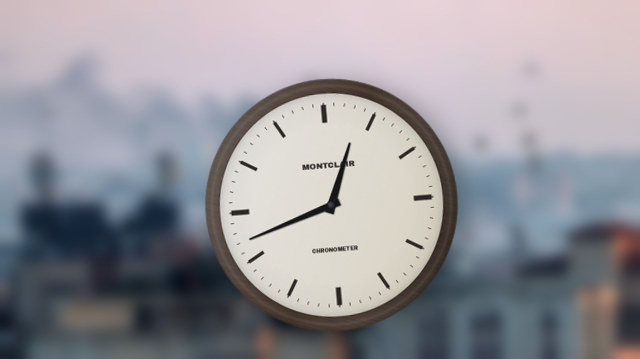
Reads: 12 h 42 min
